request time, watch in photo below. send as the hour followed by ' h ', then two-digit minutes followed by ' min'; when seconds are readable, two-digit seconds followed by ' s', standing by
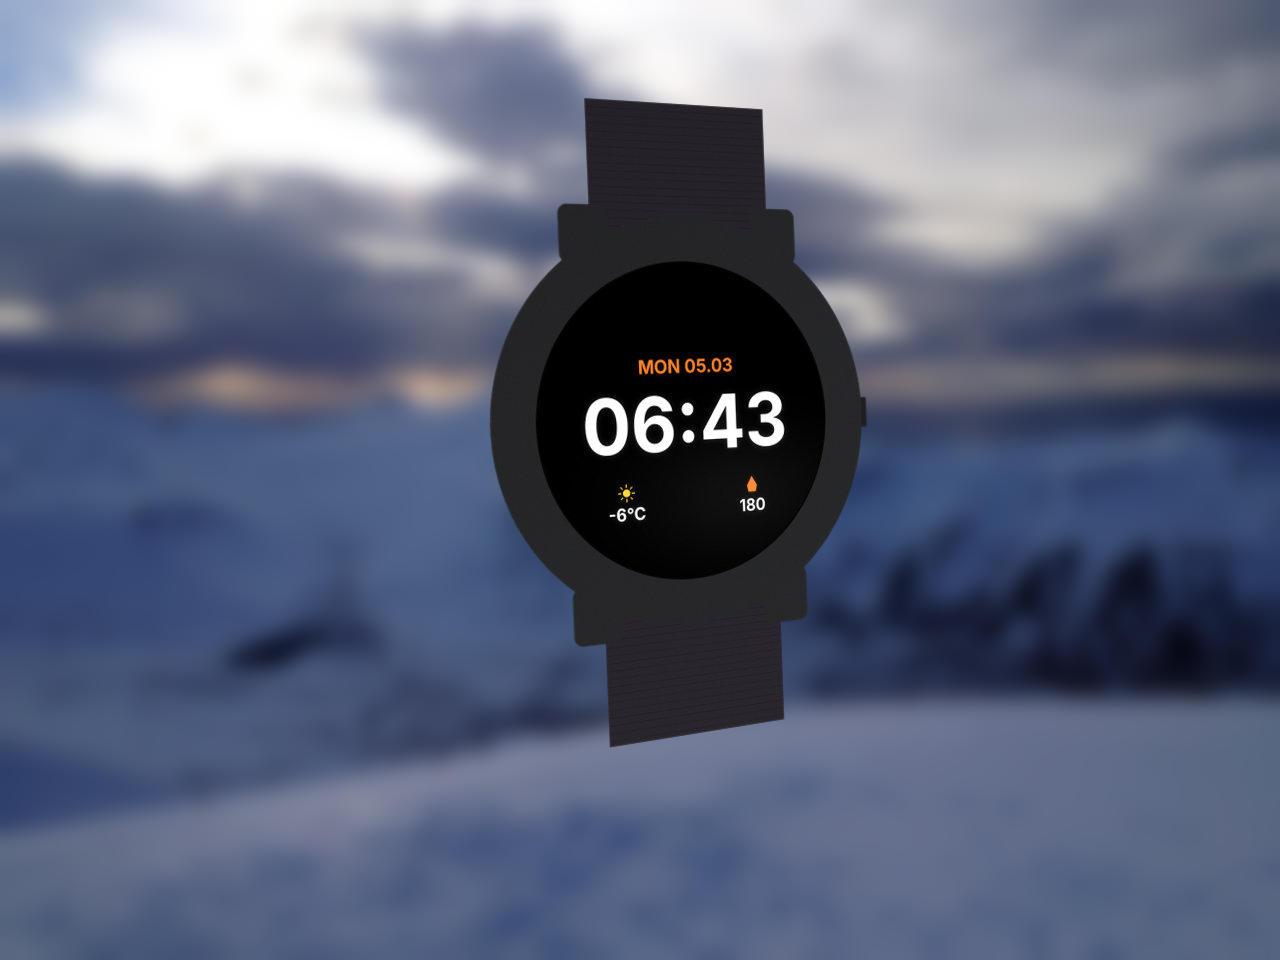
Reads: 6 h 43 min
